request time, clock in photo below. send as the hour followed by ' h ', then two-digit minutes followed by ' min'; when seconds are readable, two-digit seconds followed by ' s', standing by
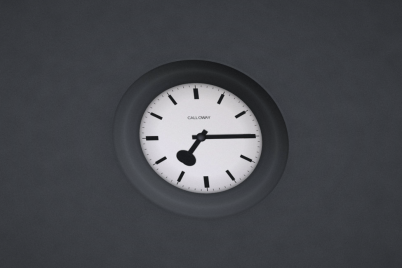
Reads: 7 h 15 min
